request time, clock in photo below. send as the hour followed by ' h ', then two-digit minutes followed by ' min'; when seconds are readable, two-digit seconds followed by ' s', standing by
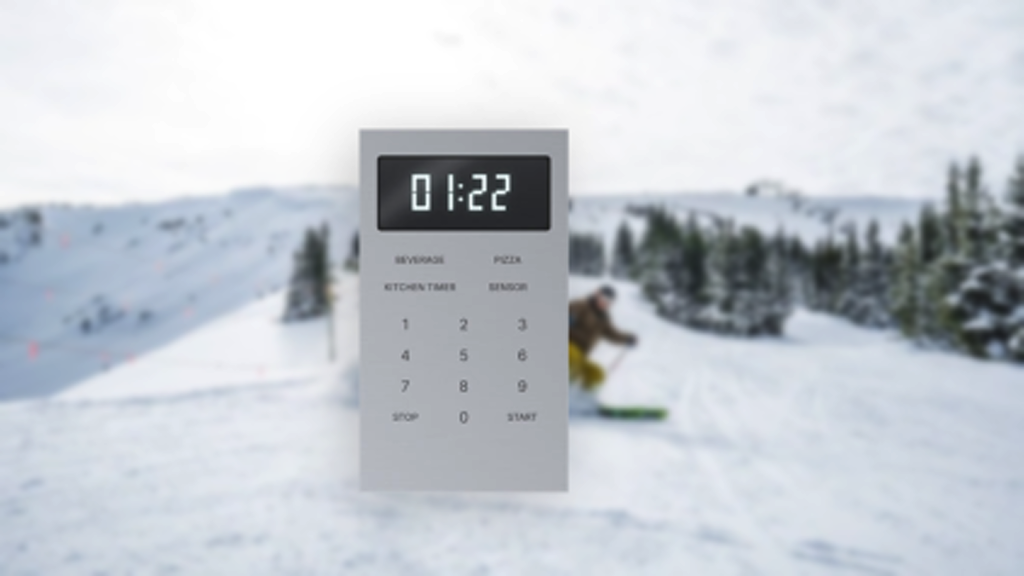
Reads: 1 h 22 min
